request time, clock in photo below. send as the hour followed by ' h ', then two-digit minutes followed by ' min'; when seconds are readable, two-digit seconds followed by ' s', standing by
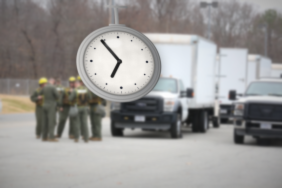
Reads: 6 h 54 min
